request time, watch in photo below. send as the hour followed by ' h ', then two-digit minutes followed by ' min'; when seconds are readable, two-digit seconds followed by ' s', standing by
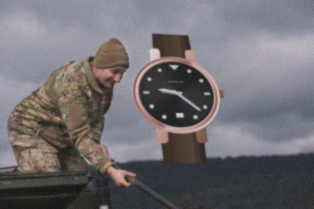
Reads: 9 h 22 min
